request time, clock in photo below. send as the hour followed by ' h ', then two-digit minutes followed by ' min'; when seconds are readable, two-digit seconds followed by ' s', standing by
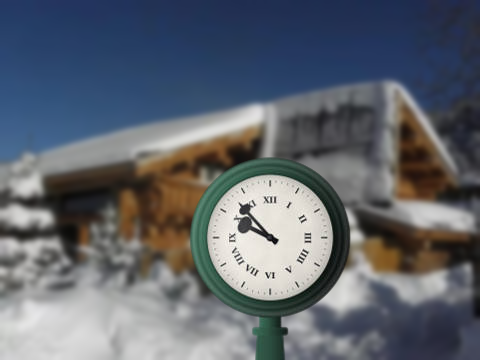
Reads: 9 h 53 min
